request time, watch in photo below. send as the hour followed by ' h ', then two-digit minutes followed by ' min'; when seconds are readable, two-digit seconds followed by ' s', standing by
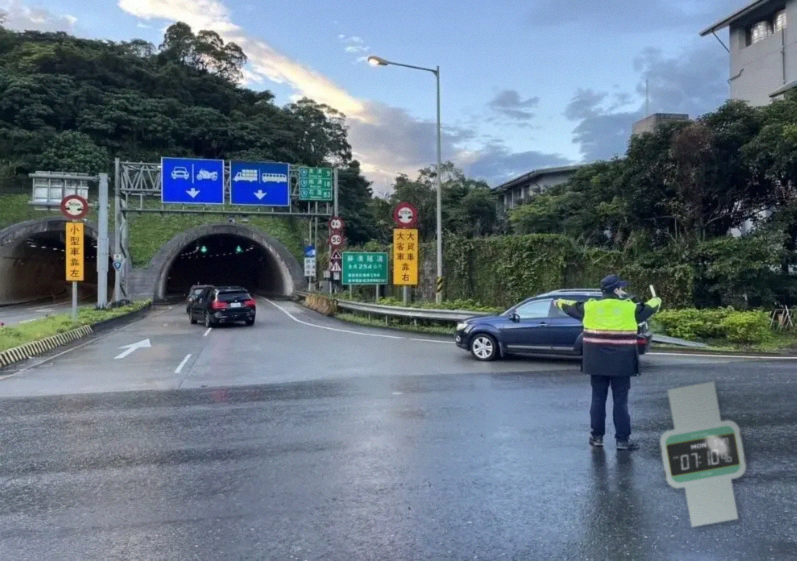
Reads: 7 h 10 min
